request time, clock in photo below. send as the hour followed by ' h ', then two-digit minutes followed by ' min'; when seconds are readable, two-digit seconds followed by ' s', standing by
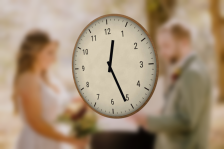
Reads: 12 h 26 min
